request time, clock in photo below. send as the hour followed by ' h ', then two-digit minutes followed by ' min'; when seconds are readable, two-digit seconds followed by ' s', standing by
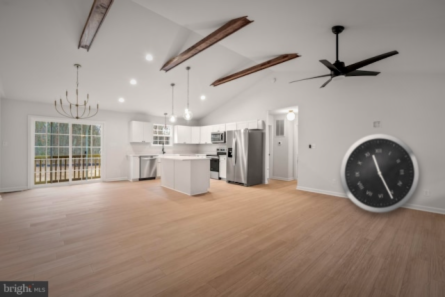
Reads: 11 h 26 min
